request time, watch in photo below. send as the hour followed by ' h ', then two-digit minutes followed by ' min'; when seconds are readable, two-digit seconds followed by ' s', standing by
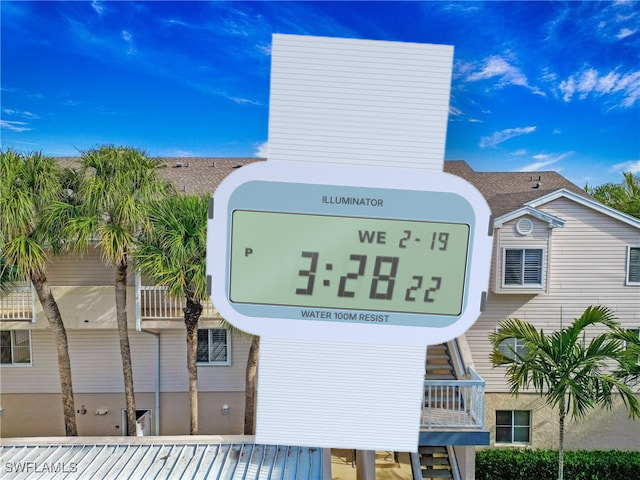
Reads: 3 h 28 min 22 s
